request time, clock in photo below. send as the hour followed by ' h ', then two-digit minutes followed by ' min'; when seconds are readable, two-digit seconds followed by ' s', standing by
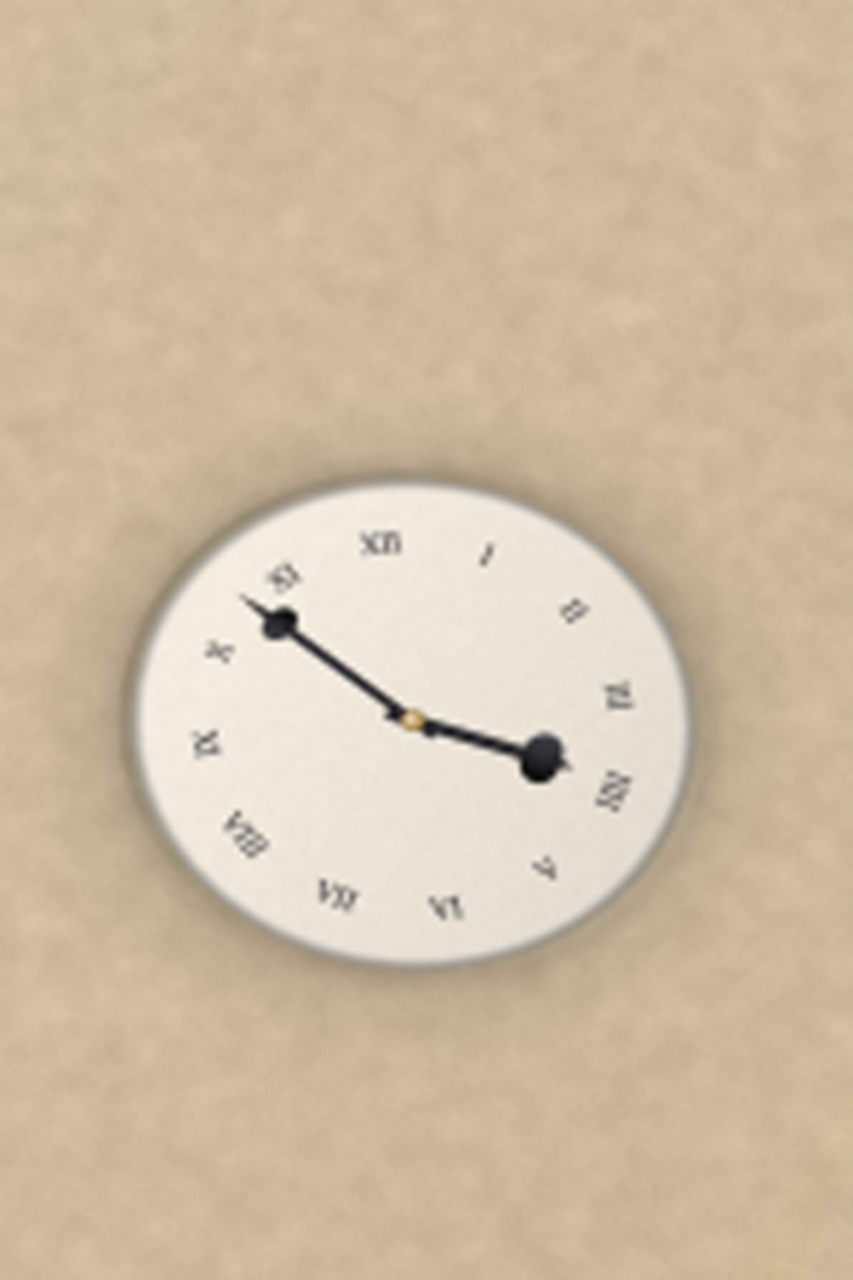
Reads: 3 h 53 min
